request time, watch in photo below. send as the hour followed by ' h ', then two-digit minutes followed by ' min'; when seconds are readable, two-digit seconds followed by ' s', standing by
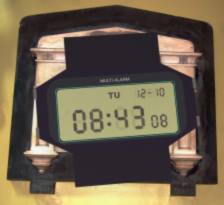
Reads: 8 h 43 min 08 s
